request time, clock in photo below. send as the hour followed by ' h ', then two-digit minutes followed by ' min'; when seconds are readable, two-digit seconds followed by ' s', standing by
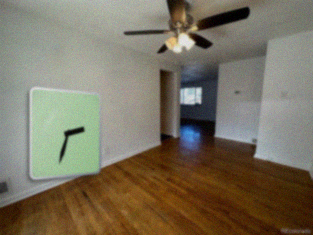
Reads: 2 h 33 min
